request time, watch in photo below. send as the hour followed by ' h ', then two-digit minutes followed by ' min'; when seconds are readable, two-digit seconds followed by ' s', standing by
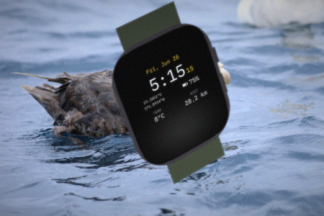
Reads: 5 h 15 min
